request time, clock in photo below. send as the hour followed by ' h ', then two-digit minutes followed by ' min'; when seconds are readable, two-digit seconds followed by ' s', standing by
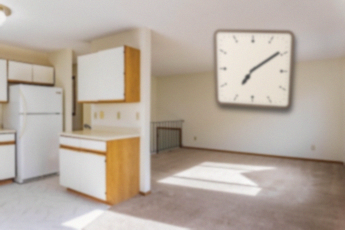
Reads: 7 h 09 min
